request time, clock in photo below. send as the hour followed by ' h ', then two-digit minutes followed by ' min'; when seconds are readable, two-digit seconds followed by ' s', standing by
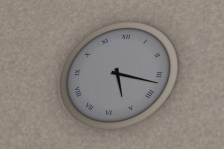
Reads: 5 h 17 min
